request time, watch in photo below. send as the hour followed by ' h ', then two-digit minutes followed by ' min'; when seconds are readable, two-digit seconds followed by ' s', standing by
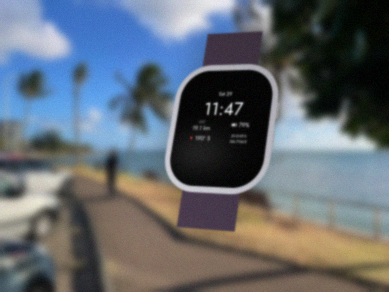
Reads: 11 h 47 min
